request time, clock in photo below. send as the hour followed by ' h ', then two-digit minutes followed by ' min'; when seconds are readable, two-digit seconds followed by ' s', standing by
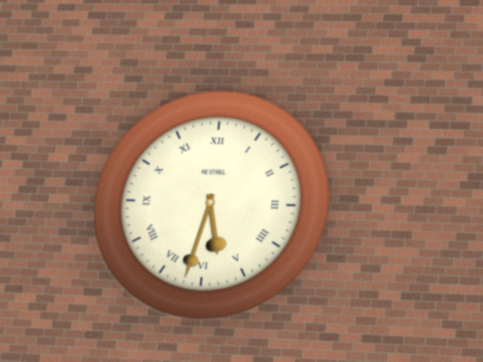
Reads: 5 h 32 min
